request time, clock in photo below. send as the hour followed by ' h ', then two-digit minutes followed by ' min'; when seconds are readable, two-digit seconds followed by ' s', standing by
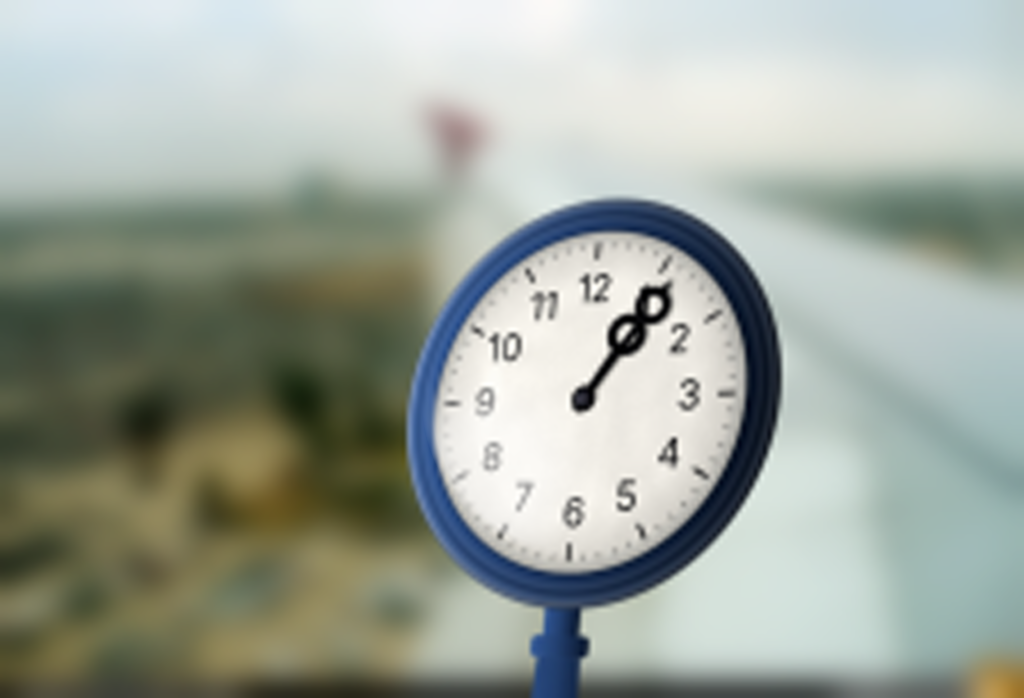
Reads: 1 h 06 min
